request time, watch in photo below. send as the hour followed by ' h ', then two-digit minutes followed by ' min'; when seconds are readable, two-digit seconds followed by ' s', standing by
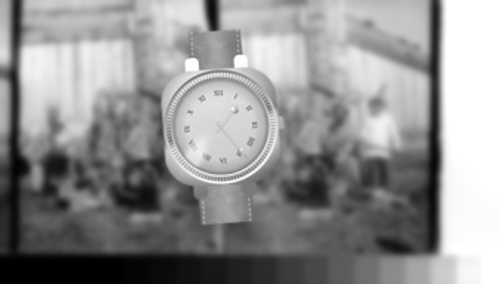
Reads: 1 h 24 min
